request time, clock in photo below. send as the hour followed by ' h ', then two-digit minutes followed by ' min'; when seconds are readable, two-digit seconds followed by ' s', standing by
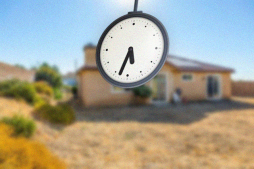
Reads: 5 h 33 min
